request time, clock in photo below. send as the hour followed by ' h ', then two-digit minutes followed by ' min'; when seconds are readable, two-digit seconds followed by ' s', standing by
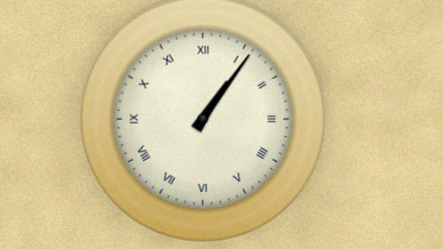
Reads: 1 h 06 min
